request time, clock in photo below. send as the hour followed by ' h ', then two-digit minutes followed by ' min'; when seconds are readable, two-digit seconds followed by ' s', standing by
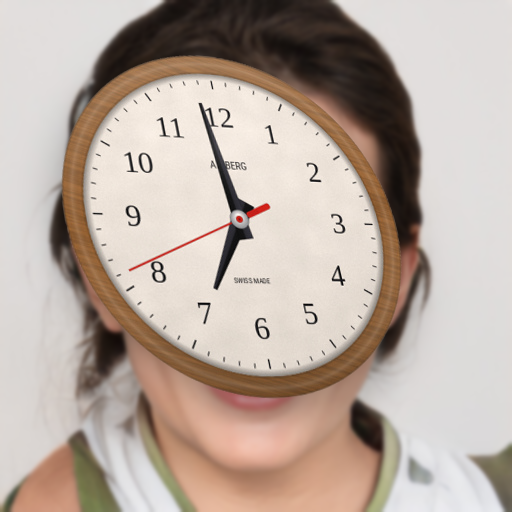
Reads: 6 h 58 min 41 s
